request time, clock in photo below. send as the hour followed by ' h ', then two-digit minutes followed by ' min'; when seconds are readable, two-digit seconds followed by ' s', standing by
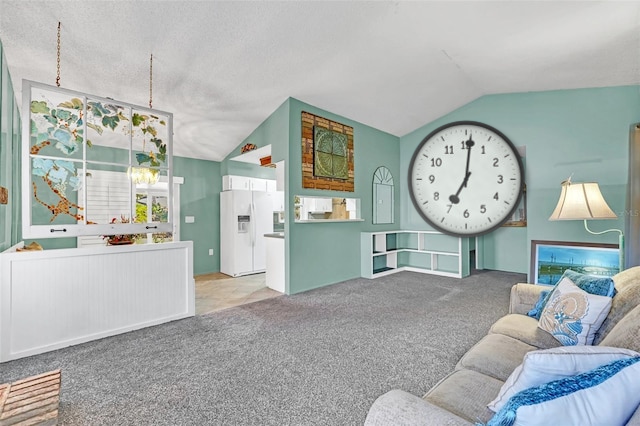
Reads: 7 h 01 min
